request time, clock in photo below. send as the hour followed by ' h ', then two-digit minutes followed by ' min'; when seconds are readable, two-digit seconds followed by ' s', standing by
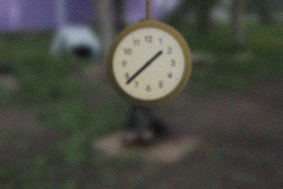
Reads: 1 h 38 min
